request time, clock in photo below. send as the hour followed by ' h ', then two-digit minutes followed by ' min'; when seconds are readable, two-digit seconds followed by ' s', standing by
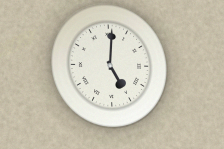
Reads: 5 h 01 min
